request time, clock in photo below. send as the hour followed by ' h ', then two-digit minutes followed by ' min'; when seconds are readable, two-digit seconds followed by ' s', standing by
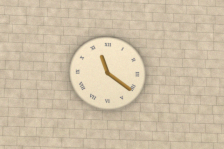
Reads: 11 h 21 min
